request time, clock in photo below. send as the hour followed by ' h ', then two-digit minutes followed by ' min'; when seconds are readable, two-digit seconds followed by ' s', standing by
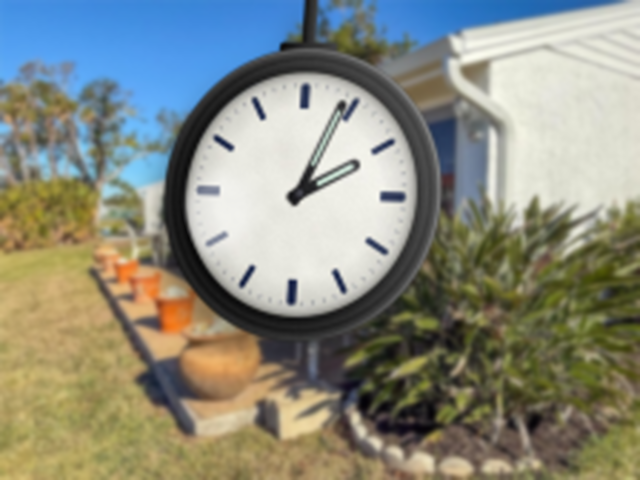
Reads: 2 h 04 min
